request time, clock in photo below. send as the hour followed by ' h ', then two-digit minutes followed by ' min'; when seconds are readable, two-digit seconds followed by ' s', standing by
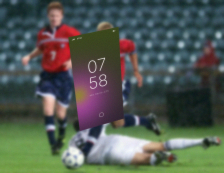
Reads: 7 h 58 min
